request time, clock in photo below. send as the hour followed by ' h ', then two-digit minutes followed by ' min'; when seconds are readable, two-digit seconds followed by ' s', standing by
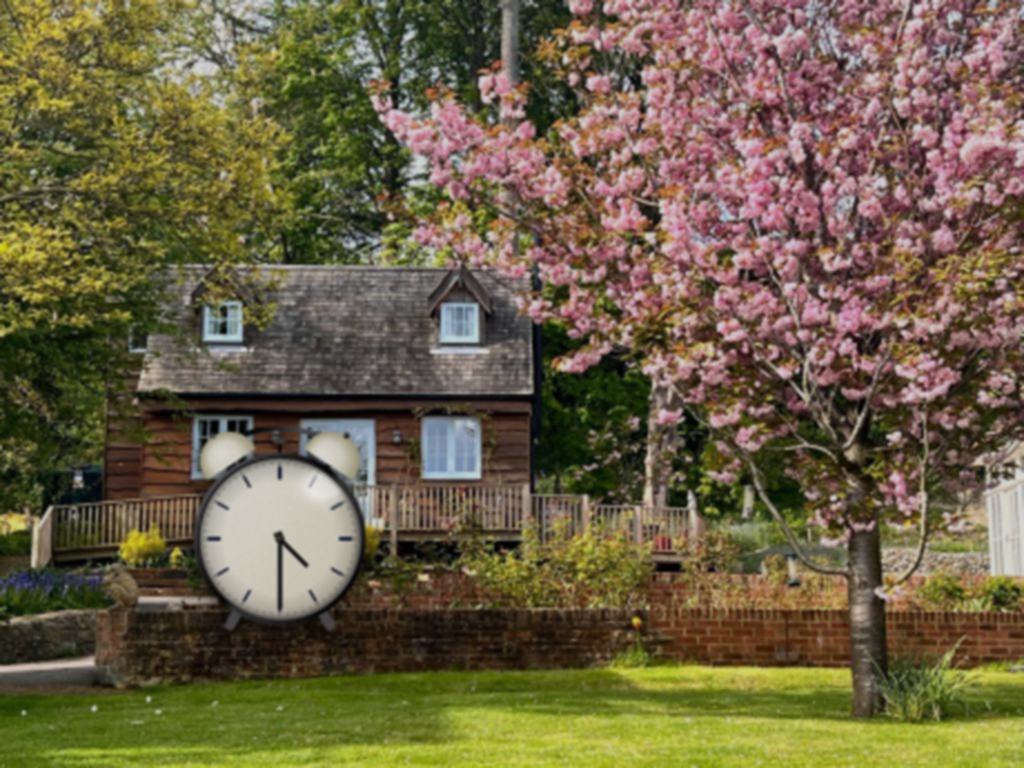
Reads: 4 h 30 min
